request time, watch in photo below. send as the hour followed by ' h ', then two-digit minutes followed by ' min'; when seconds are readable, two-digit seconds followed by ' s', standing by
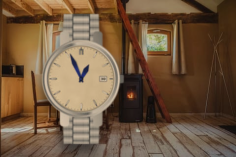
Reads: 12 h 56 min
